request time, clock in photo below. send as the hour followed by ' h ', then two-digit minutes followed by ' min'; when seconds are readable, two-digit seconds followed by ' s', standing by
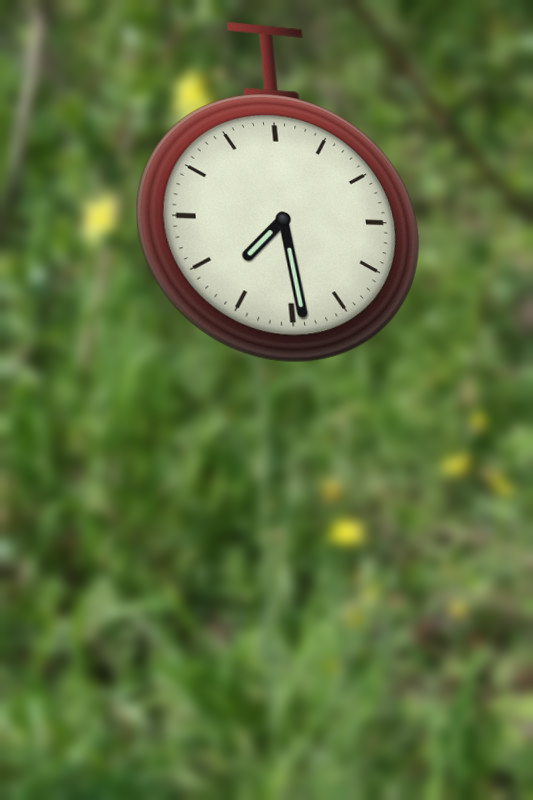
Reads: 7 h 29 min
